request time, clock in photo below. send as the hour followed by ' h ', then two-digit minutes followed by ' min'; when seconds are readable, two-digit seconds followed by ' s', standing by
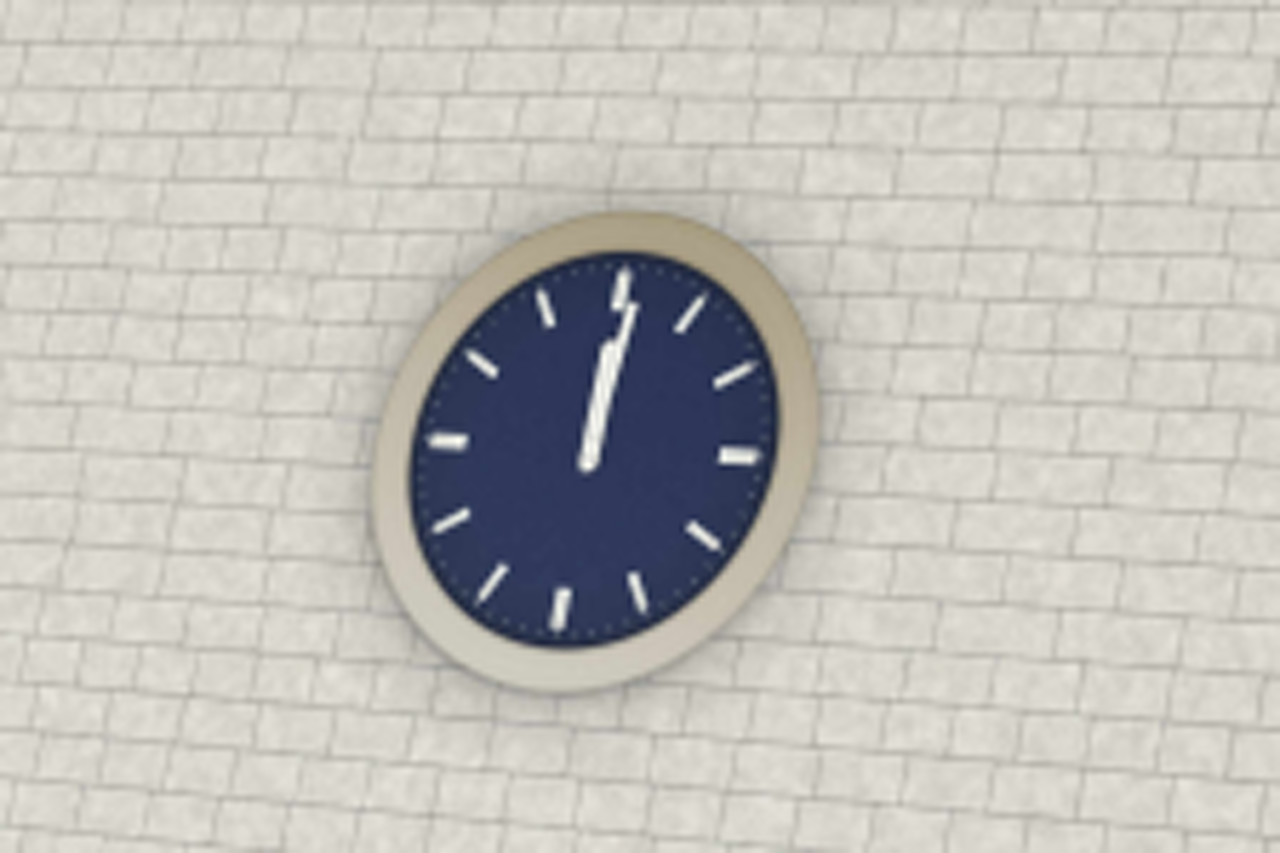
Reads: 12 h 01 min
